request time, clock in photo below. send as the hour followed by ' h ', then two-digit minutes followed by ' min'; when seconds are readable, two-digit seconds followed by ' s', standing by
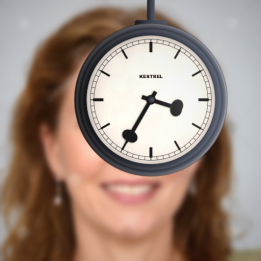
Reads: 3 h 35 min
